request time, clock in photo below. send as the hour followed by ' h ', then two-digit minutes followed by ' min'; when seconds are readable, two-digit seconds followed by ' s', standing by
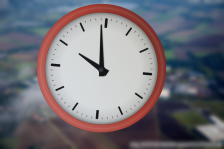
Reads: 9 h 59 min
